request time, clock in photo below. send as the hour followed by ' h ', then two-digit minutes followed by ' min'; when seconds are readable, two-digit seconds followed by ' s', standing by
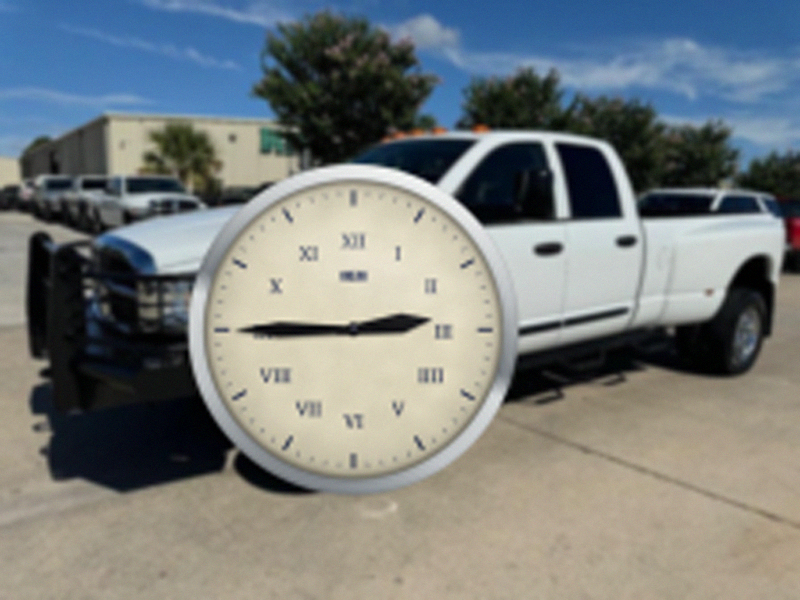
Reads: 2 h 45 min
